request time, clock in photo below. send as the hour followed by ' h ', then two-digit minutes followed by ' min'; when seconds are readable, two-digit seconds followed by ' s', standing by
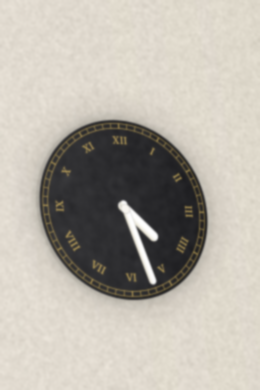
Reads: 4 h 27 min
